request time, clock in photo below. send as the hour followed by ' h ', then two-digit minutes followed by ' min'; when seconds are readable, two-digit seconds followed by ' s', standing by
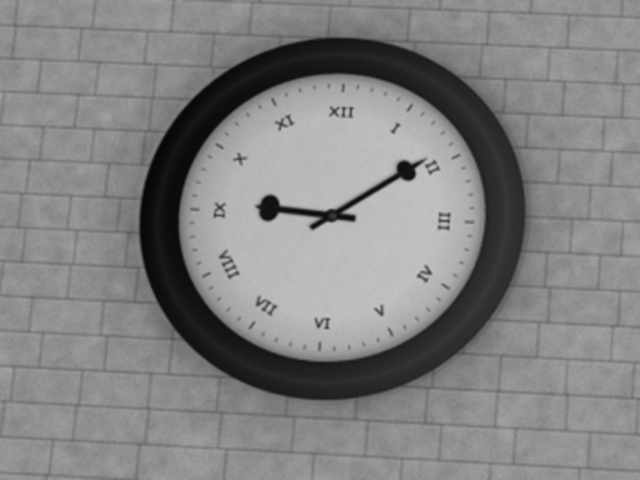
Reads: 9 h 09 min
